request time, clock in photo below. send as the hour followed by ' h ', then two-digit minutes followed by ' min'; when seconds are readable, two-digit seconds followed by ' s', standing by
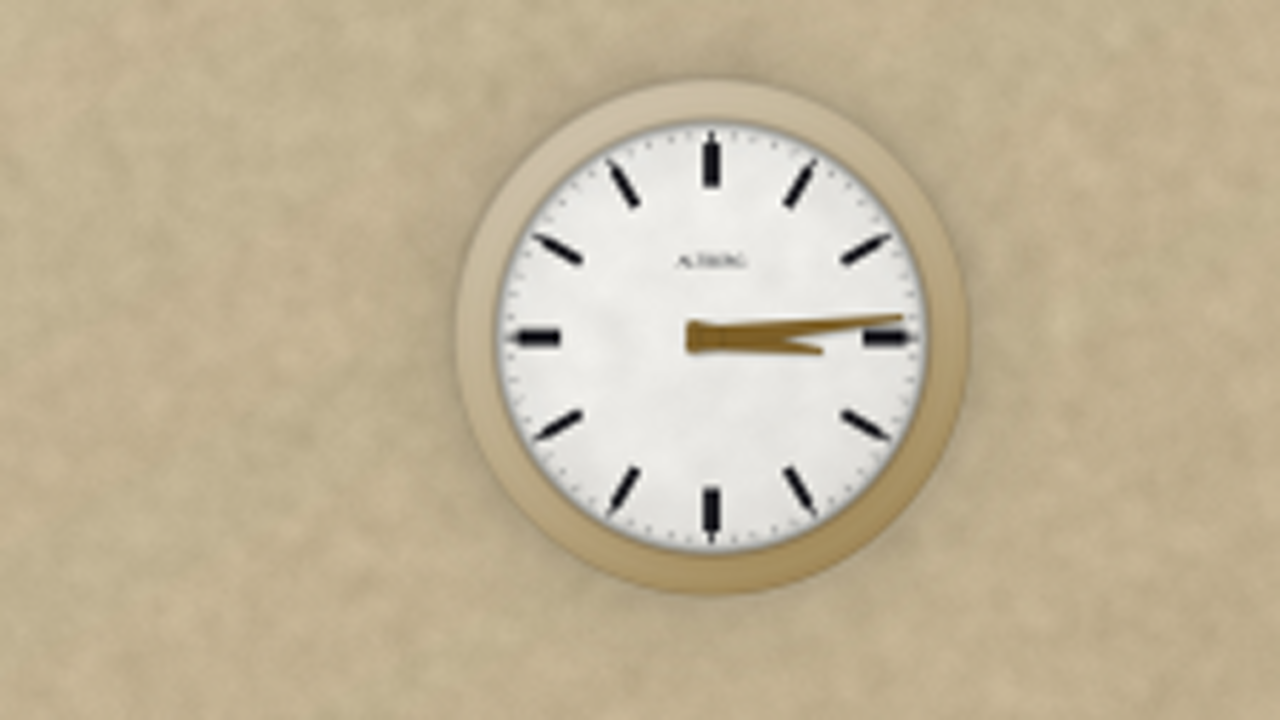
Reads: 3 h 14 min
